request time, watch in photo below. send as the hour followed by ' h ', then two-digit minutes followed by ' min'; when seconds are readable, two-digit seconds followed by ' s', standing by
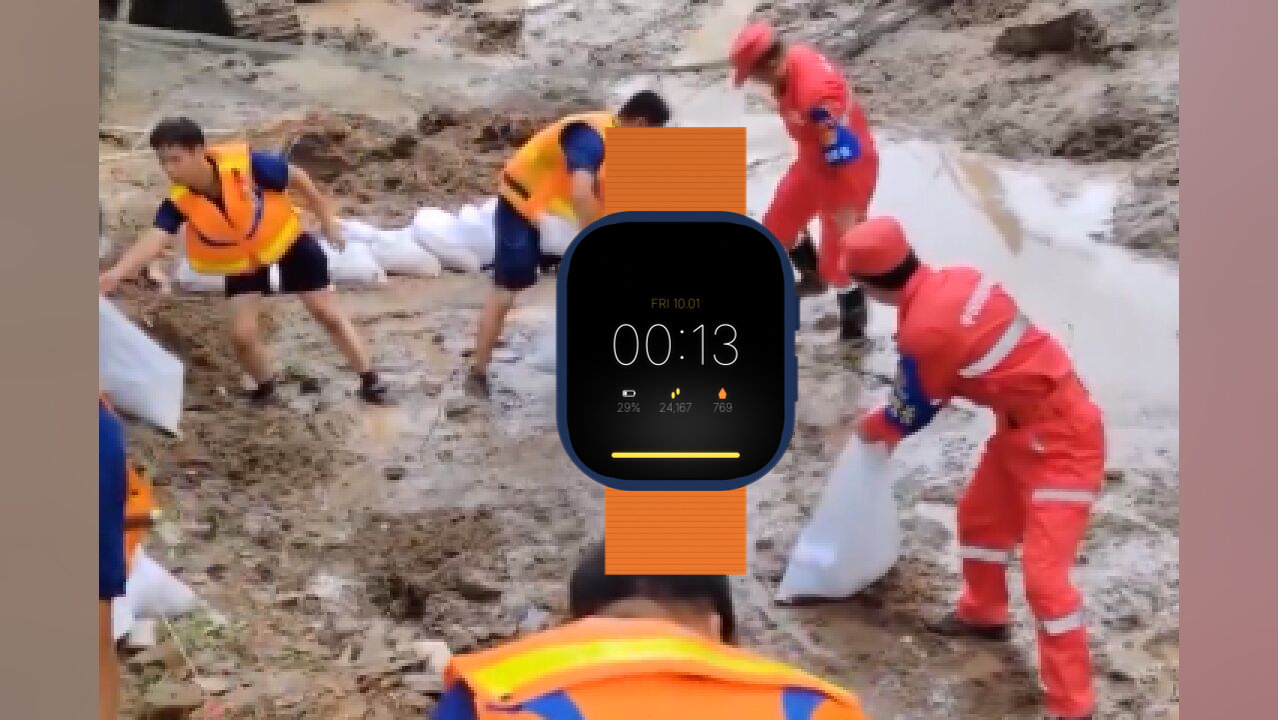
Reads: 0 h 13 min
